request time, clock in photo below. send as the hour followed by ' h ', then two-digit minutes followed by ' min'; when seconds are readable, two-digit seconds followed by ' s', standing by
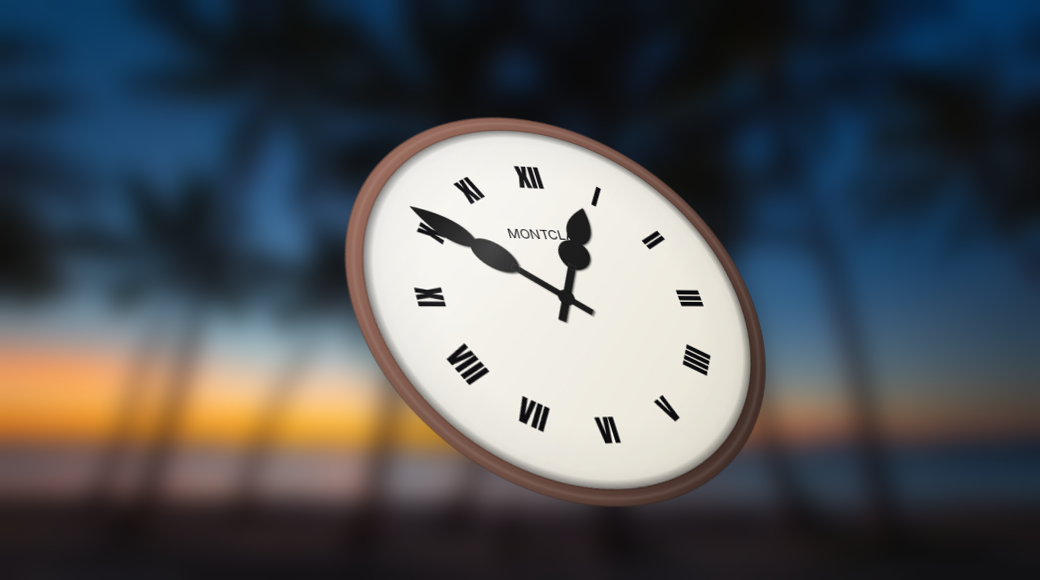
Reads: 12 h 51 min
